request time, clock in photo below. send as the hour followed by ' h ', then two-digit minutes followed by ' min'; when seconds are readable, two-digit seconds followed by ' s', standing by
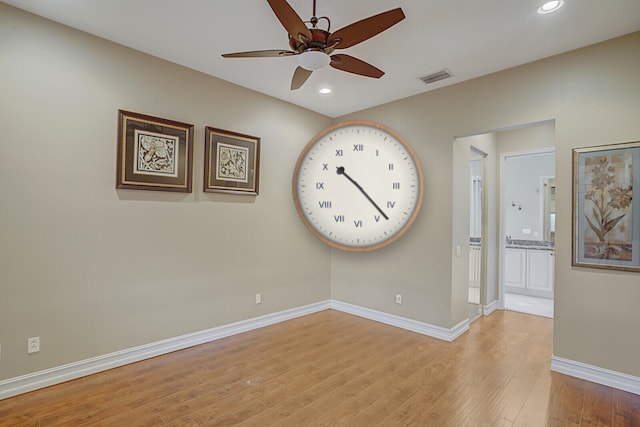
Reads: 10 h 23 min
